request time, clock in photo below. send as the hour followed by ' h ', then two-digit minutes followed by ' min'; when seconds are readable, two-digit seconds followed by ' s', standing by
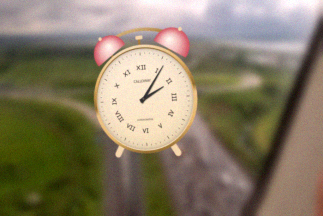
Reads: 2 h 06 min
